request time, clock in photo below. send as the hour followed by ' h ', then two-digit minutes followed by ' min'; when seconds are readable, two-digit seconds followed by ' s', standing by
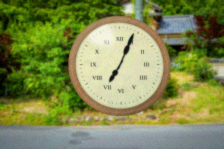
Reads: 7 h 04 min
